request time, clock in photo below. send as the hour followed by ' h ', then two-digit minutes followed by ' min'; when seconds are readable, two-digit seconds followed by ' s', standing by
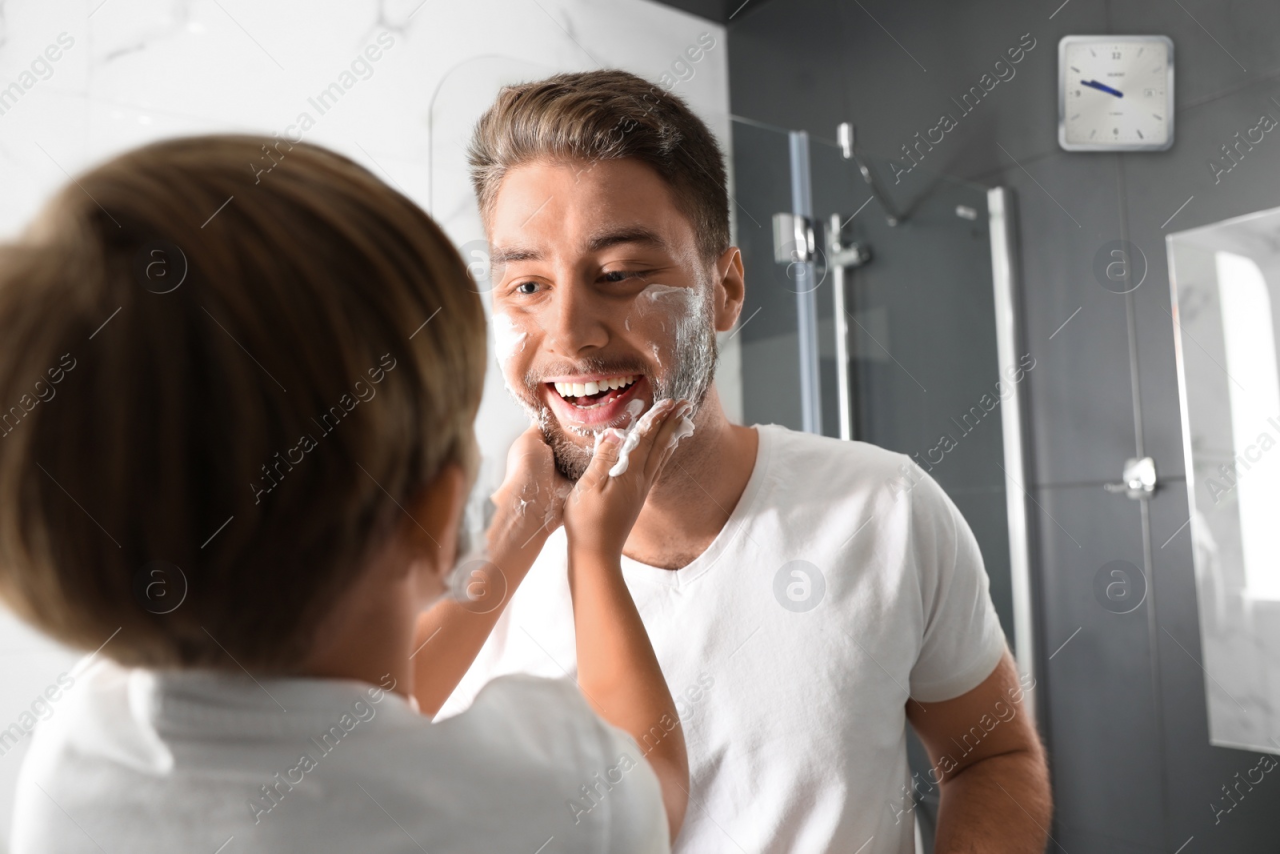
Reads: 9 h 48 min
